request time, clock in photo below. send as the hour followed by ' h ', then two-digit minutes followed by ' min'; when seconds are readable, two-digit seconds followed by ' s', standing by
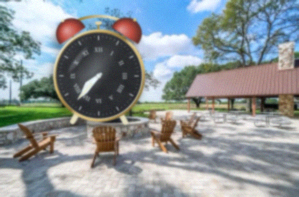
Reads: 7 h 37 min
